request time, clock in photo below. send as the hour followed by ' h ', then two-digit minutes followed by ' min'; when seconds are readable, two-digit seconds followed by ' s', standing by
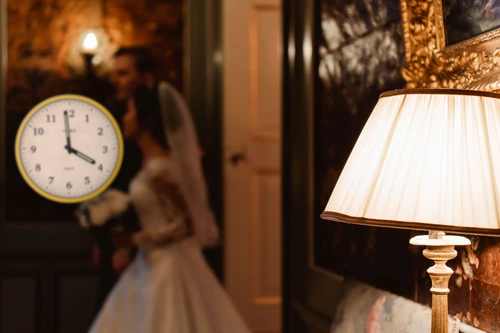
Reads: 3 h 59 min
